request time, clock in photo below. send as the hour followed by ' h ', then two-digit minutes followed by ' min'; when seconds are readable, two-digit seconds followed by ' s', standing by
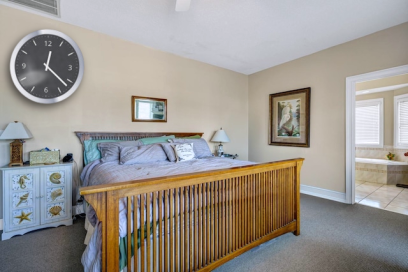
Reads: 12 h 22 min
